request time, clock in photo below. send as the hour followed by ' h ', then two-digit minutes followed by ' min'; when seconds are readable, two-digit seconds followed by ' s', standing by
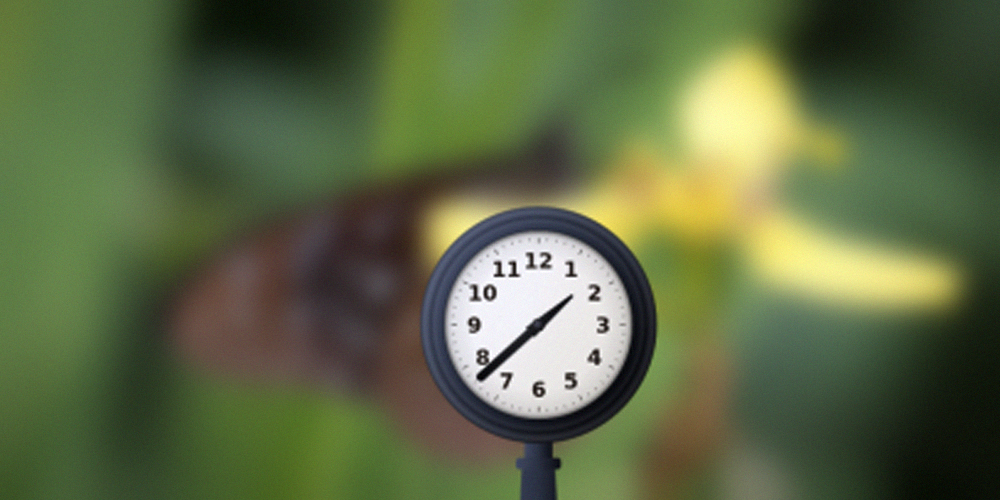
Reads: 1 h 38 min
